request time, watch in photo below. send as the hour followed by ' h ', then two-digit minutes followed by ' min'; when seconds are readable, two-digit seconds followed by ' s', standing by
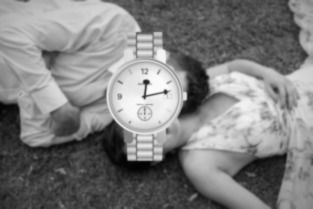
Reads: 12 h 13 min
